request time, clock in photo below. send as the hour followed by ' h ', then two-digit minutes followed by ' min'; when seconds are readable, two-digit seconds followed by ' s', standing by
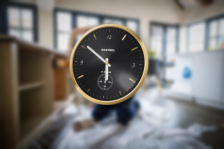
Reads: 5 h 51 min
